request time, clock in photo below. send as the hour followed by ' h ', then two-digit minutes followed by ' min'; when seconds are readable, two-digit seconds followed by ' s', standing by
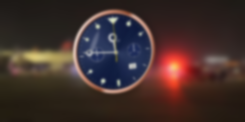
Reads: 11 h 46 min
